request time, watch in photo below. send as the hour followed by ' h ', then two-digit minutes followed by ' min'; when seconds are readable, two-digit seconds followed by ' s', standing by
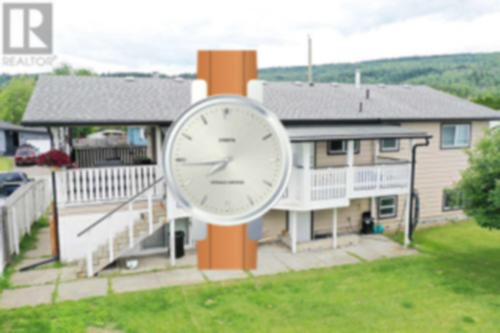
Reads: 7 h 44 min
